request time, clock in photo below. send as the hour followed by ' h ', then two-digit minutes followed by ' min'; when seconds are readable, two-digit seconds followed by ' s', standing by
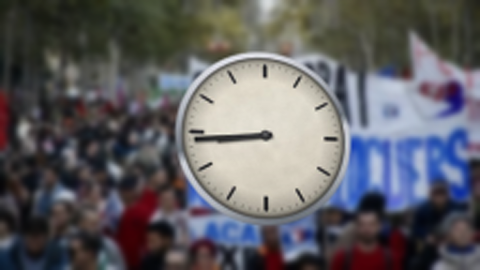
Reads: 8 h 44 min
